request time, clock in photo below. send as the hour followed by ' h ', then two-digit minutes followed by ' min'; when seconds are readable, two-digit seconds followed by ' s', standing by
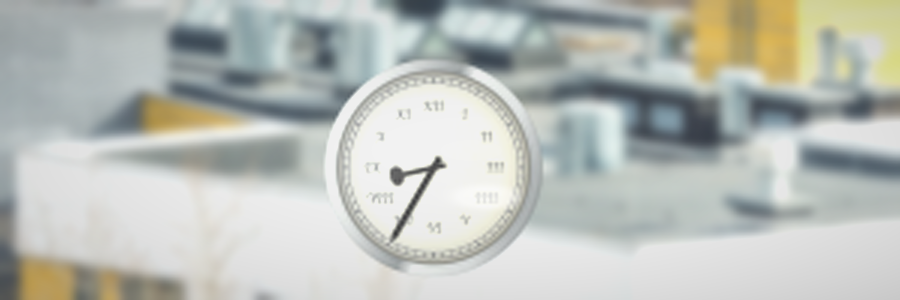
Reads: 8 h 35 min
